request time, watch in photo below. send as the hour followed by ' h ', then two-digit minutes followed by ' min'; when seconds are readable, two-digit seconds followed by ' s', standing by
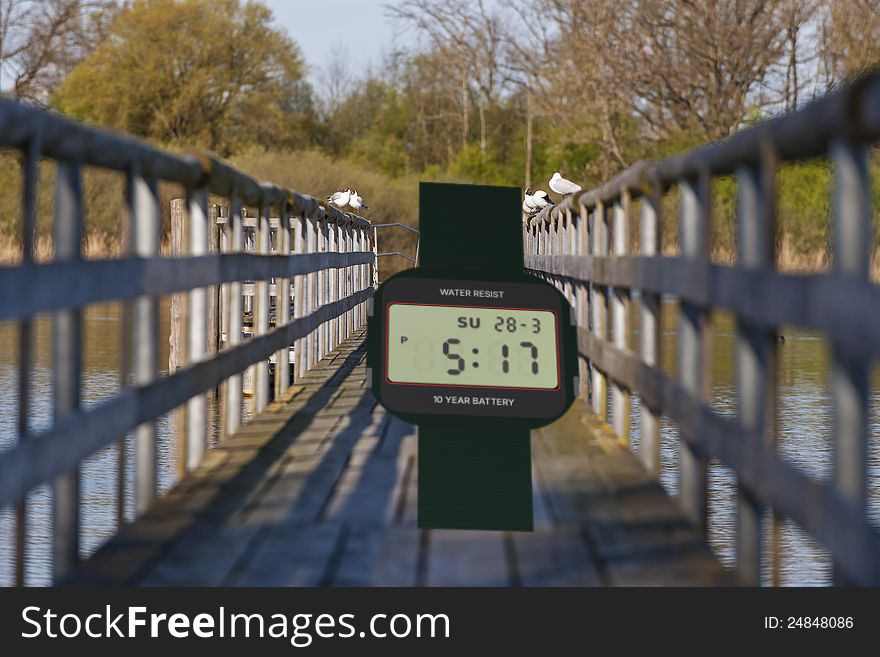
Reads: 5 h 17 min
